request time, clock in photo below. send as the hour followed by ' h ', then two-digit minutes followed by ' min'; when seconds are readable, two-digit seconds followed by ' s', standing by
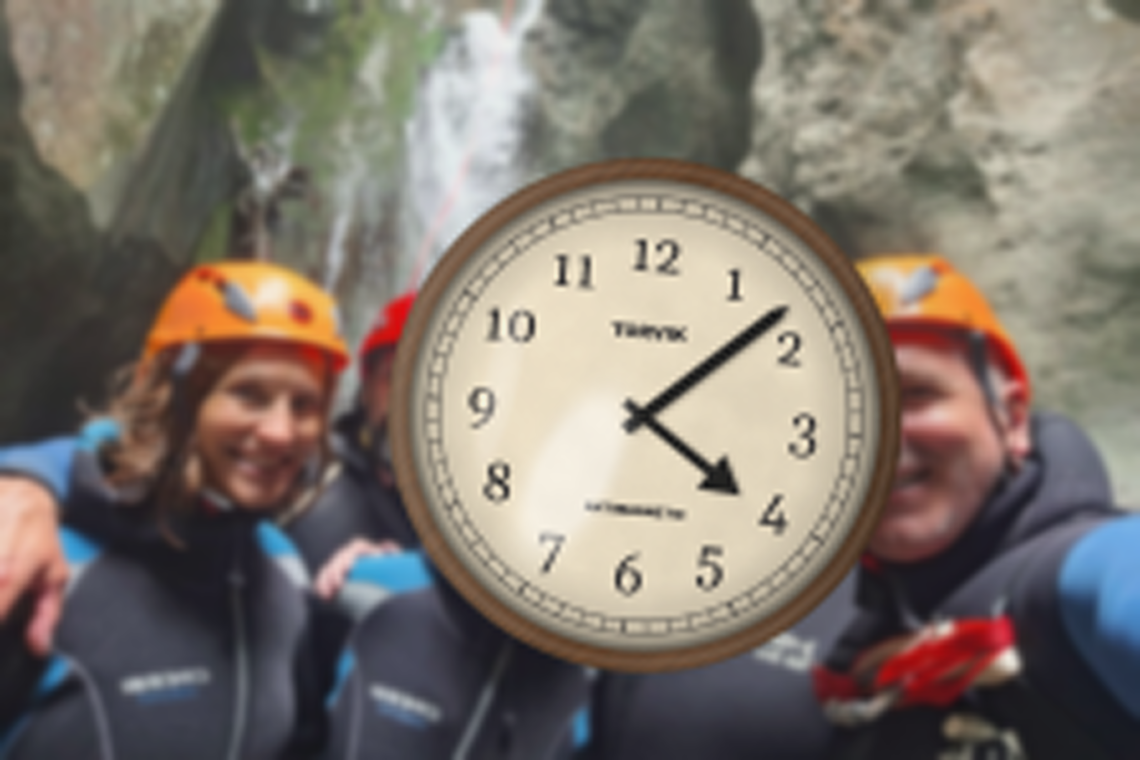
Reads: 4 h 08 min
